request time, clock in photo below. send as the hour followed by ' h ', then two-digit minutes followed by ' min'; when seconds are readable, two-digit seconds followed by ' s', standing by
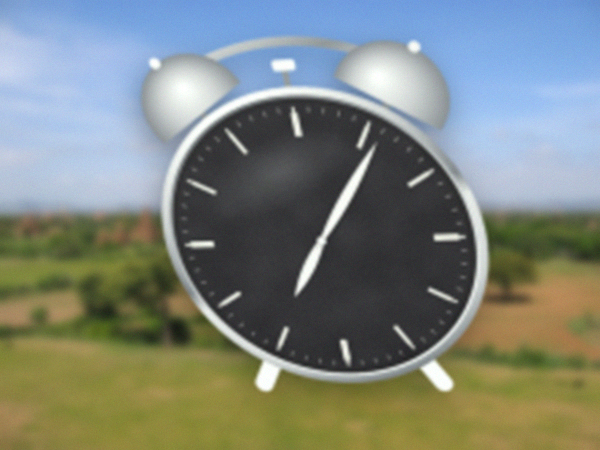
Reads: 7 h 06 min
